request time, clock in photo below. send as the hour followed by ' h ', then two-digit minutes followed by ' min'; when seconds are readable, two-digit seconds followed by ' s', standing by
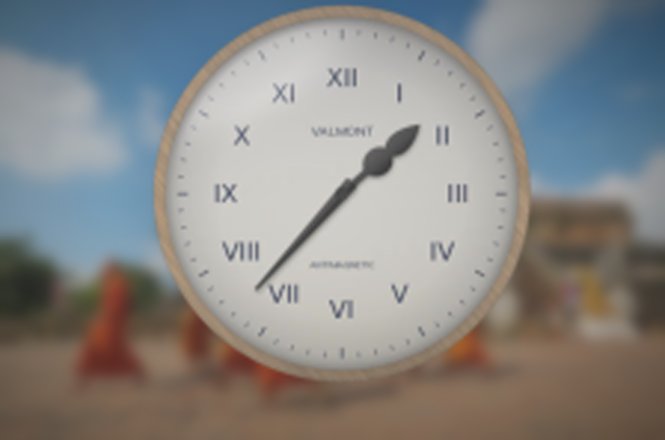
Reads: 1 h 37 min
